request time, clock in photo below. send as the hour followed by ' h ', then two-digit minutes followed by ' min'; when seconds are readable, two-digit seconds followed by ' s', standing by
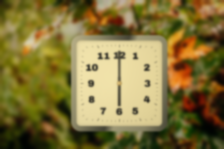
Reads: 6 h 00 min
